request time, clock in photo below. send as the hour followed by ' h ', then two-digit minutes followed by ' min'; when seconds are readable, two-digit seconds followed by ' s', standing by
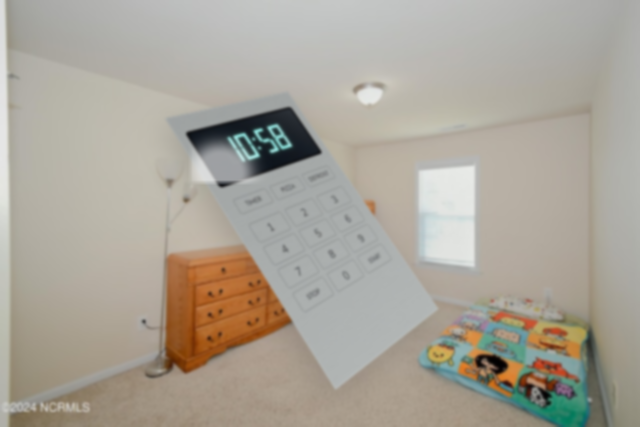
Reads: 10 h 58 min
